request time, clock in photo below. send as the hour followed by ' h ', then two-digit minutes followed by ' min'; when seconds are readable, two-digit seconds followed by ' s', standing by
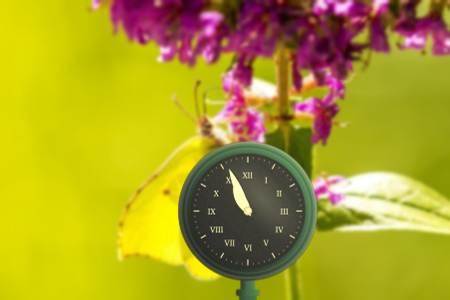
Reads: 10 h 56 min
